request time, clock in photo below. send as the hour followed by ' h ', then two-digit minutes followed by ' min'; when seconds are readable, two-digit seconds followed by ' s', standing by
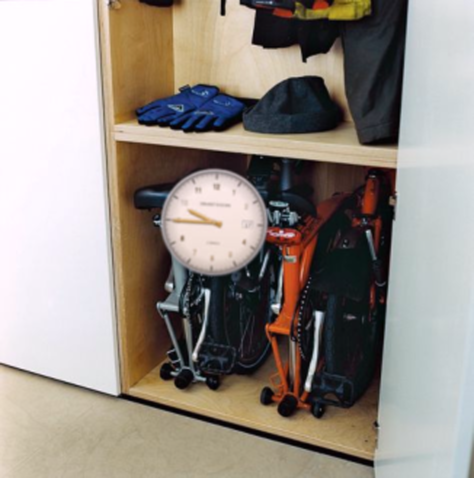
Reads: 9 h 45 min
